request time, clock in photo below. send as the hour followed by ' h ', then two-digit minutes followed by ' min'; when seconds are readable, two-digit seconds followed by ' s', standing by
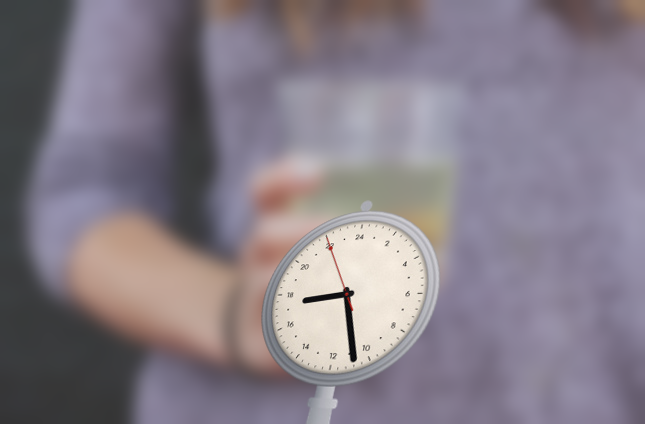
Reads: 17 h 26 min 55 s
